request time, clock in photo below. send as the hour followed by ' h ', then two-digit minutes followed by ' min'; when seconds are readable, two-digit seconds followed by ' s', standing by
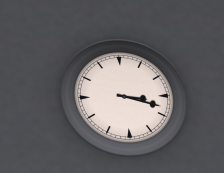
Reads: 3 h 18 min
